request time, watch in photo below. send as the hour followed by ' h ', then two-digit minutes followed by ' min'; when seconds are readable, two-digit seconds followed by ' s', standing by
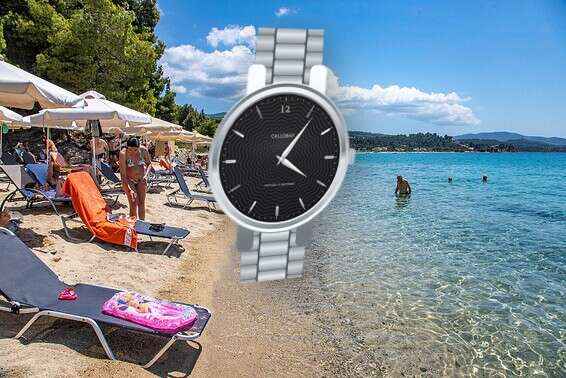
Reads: 4 h 06 min
